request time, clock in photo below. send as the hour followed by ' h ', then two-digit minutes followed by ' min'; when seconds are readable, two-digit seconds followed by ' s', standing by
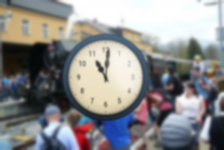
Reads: 11 h 01 min
